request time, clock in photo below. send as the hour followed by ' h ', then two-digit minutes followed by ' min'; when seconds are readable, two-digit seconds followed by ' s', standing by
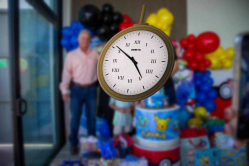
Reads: 4 h 51 min
